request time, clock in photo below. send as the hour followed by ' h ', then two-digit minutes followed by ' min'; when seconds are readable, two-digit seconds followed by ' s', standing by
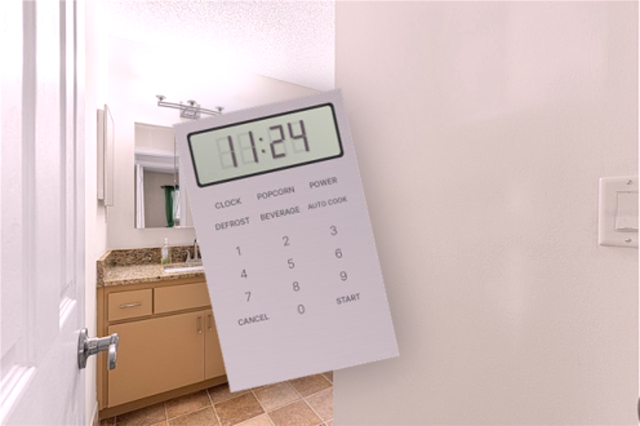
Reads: 11 h 24 min
